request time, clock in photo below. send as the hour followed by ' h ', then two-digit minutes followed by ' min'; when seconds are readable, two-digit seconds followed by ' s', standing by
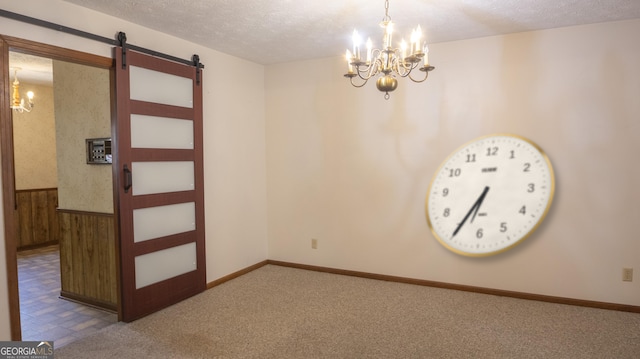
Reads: 6 h 35 min
